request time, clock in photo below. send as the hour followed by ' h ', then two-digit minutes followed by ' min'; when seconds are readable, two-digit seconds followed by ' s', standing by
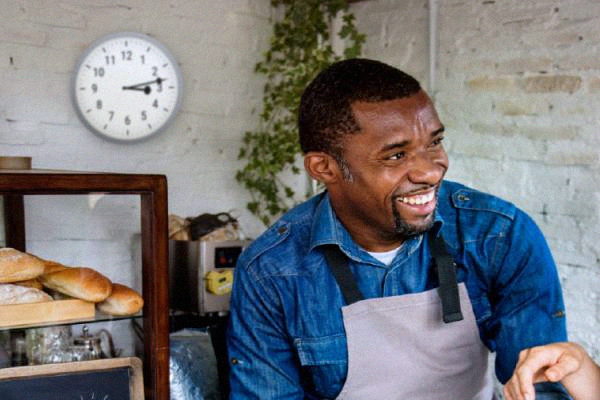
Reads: 3 h 13 min
